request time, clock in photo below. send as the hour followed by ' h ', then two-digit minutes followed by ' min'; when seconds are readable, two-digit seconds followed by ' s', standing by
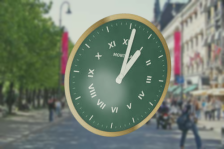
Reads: 1 h 01 min
